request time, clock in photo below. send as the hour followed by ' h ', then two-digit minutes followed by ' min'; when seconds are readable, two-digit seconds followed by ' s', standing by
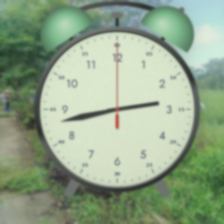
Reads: 2 h 43 min 00 s
